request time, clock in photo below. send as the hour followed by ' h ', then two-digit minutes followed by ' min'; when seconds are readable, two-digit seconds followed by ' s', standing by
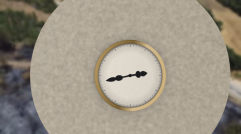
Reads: 2 h 43 min
